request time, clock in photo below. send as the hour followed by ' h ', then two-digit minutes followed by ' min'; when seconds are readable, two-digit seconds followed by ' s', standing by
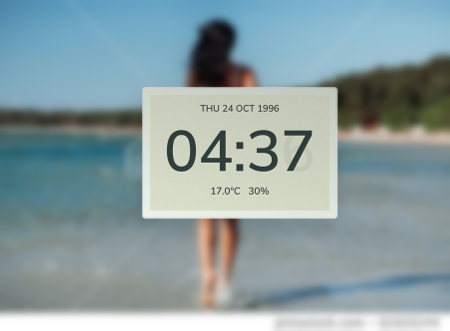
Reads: 4 h 37 min
